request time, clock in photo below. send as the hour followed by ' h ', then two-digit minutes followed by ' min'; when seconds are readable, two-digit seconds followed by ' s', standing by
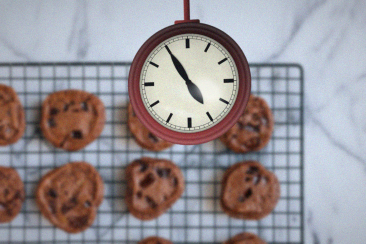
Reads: 4 h 55 min
